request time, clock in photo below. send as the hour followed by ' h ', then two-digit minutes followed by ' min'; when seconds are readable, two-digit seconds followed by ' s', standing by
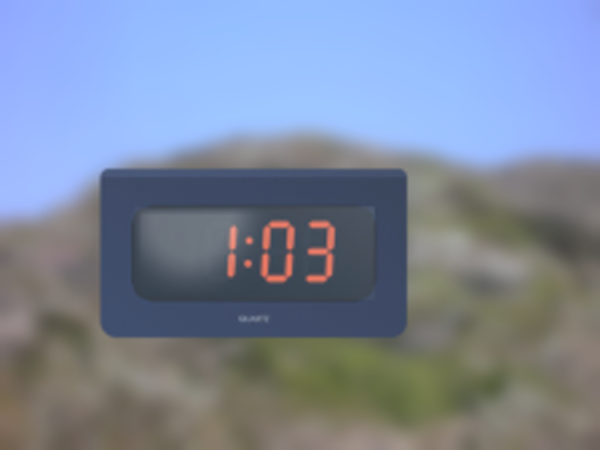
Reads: 1 h 03 min
